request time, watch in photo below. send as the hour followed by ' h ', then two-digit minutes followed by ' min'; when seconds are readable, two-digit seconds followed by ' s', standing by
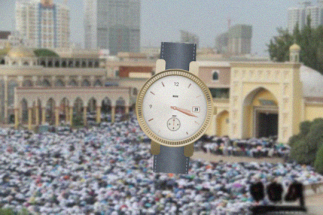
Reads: 3 h 18 min
